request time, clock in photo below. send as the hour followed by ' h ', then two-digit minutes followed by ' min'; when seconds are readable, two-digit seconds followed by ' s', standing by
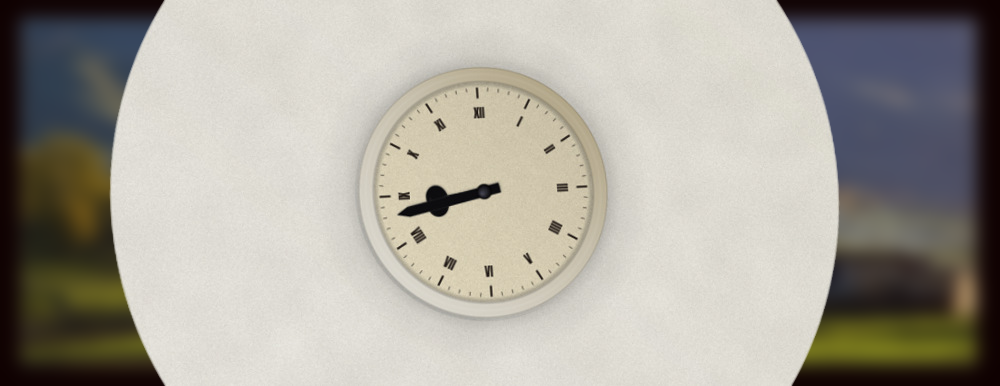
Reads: 8 h 43 min
